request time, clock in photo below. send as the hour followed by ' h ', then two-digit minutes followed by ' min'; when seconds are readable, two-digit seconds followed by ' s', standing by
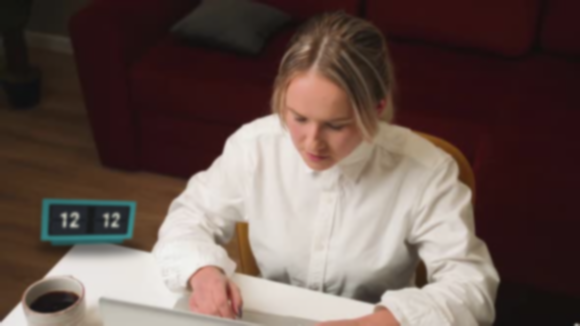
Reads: 12 h 12 min
